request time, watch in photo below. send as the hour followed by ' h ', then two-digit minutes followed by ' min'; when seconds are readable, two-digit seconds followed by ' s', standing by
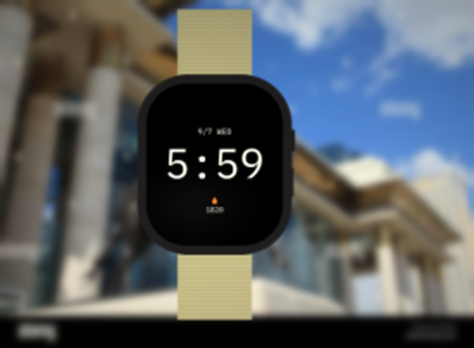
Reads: 5 h 59 min
